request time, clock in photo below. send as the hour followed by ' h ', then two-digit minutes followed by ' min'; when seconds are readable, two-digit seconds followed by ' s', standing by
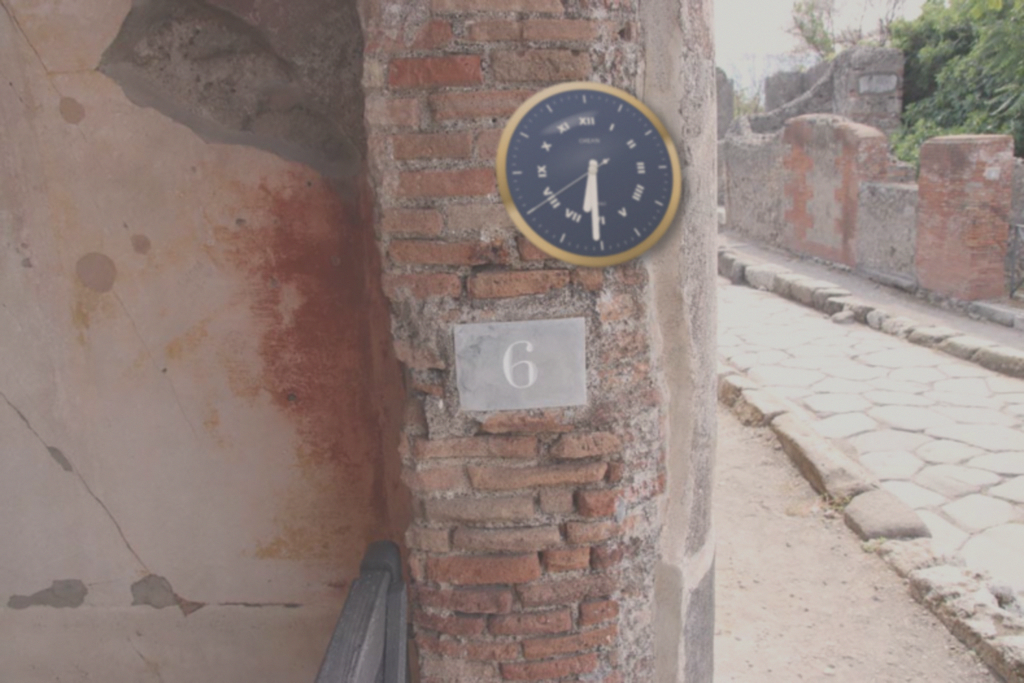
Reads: 6 h 30 min 40 s
